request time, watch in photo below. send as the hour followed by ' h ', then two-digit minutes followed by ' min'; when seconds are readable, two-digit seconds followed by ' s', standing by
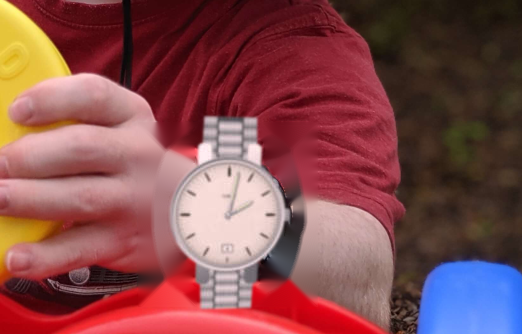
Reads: 2 h 02 min
